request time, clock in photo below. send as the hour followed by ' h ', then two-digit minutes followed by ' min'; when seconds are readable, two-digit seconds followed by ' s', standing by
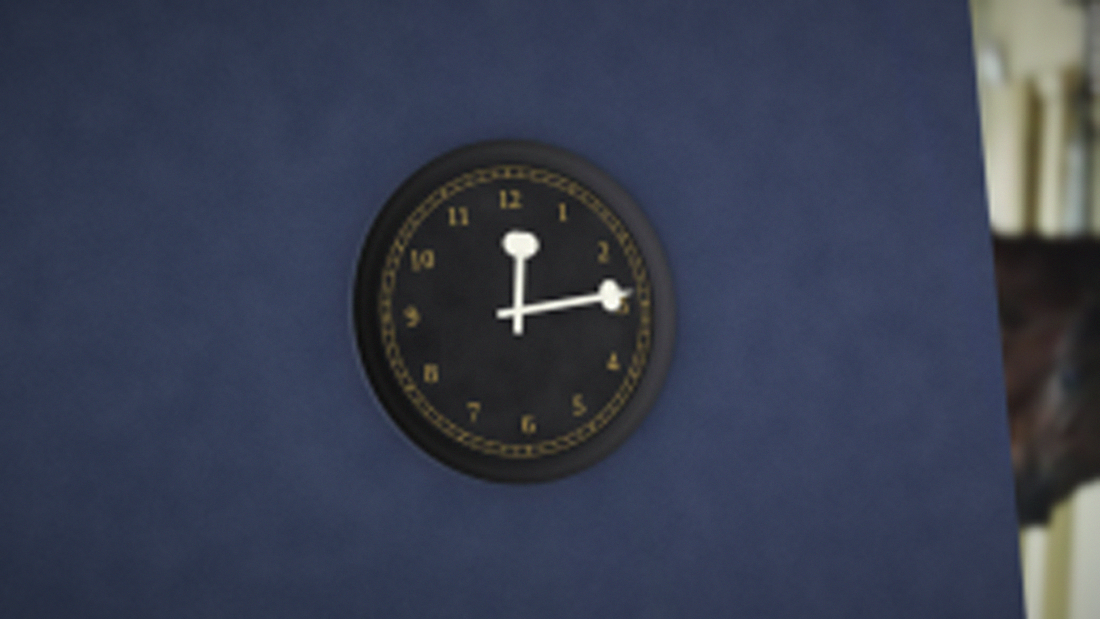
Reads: 12 h 14 min
